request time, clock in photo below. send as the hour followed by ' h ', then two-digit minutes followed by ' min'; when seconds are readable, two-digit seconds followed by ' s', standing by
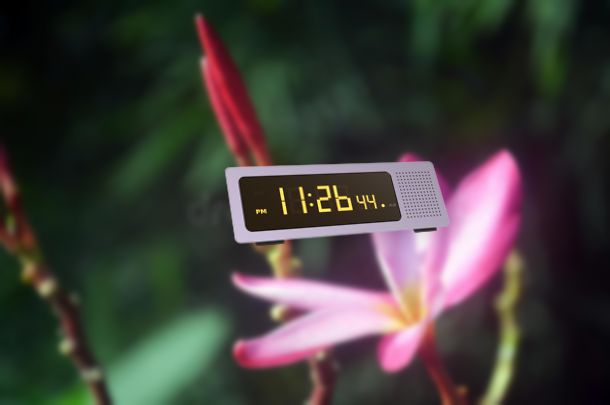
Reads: 11 h 26 min 44 s
